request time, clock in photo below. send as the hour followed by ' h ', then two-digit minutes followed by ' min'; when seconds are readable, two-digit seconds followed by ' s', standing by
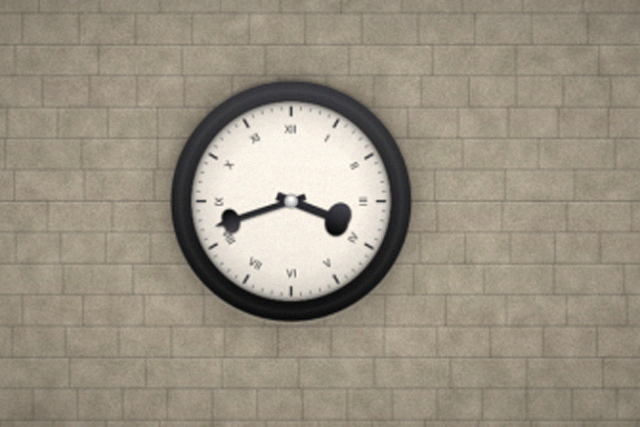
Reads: 3 h 42 min
